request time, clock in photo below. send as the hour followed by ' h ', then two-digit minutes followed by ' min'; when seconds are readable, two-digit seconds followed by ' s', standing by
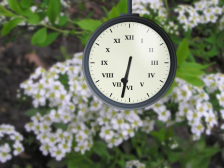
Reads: 6 h 32 min
